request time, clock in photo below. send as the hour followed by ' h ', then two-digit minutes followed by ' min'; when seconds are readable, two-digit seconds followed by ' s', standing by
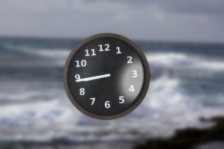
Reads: 8 h 44 min
